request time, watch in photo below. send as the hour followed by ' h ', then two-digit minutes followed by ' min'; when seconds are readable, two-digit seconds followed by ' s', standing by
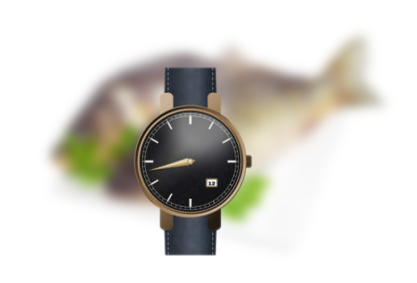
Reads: 8 h 43 min
